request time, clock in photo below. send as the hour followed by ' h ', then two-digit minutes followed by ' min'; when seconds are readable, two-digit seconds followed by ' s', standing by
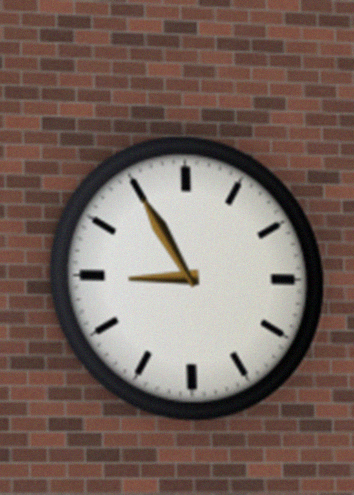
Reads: 8 h 55 min
